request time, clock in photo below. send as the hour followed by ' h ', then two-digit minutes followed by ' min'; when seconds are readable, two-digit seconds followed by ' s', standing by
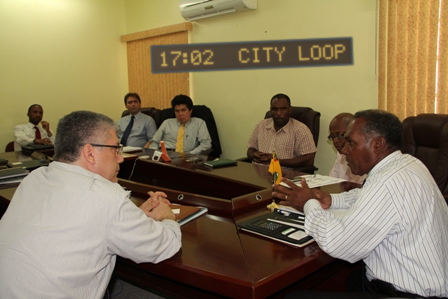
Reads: 17 h 02 min
